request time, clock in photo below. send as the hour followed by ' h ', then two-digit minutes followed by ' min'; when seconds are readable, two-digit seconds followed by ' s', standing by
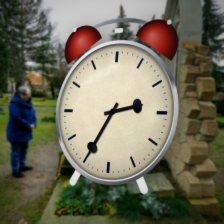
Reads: 2 h 35 min
